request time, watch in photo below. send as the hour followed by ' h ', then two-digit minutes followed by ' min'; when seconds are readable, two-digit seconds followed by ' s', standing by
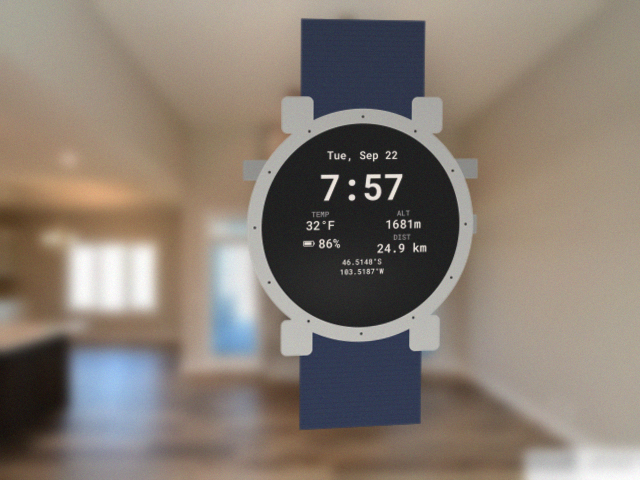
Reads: 7 h 57 min
